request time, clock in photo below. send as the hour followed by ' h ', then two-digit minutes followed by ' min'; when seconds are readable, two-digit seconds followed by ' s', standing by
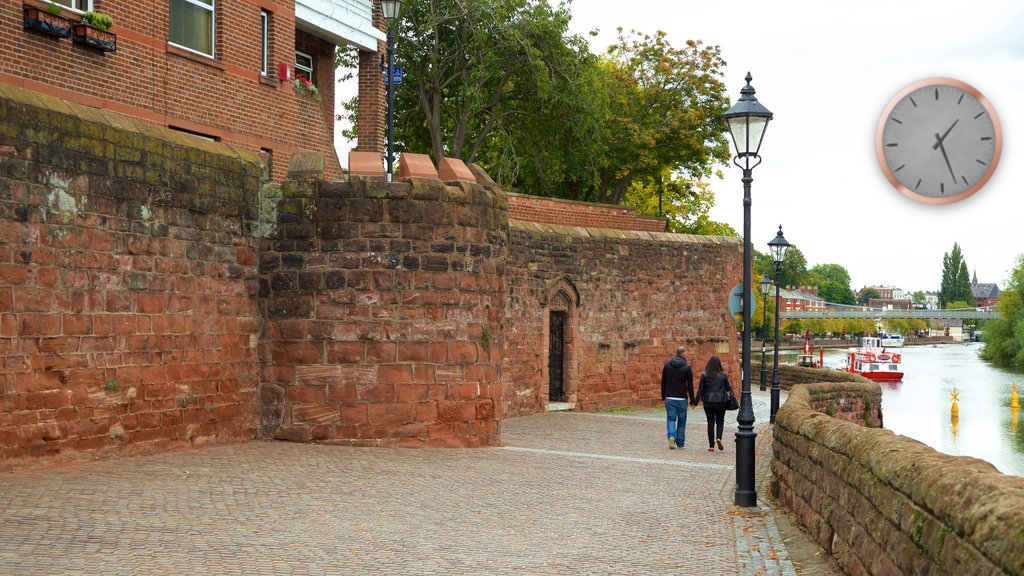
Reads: 1 h 27 min
